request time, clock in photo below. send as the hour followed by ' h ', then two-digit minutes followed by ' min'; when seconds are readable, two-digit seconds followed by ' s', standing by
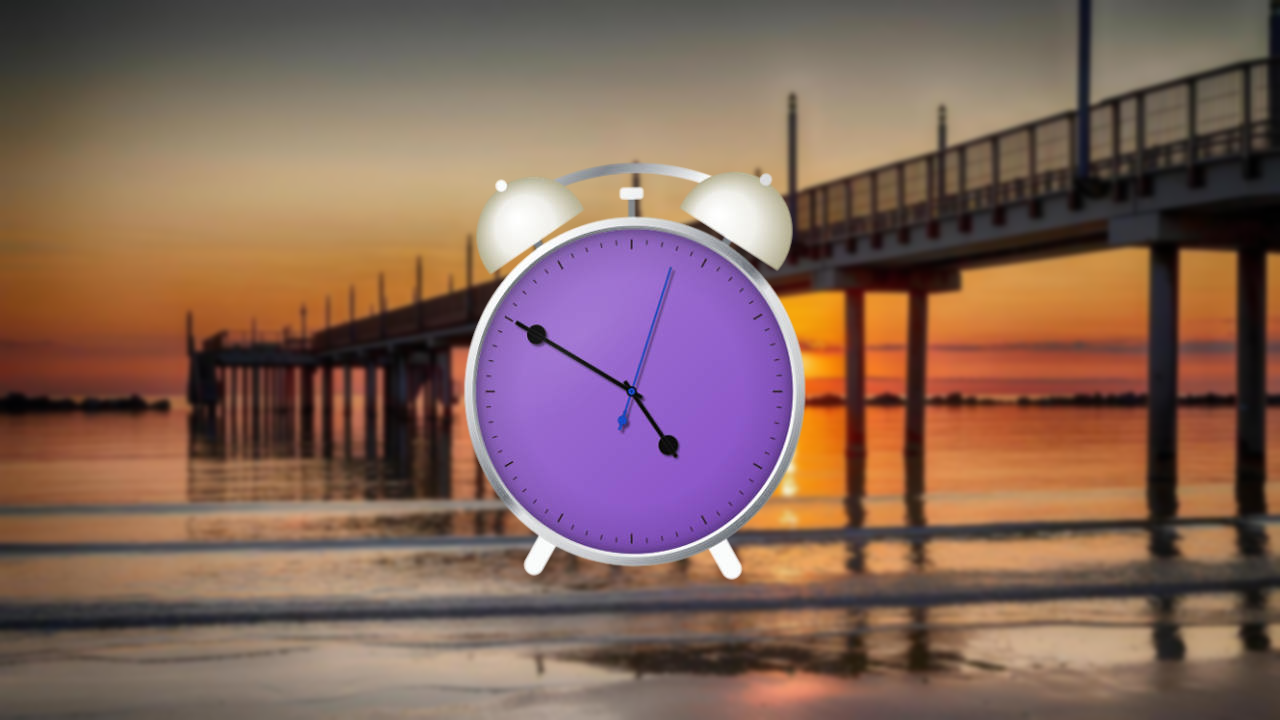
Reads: 4 h 50 min 03 s
